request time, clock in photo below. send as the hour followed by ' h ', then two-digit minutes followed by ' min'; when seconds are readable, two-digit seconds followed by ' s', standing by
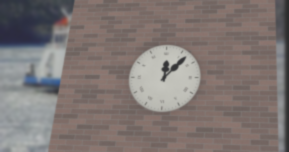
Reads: 12 h 07 min
